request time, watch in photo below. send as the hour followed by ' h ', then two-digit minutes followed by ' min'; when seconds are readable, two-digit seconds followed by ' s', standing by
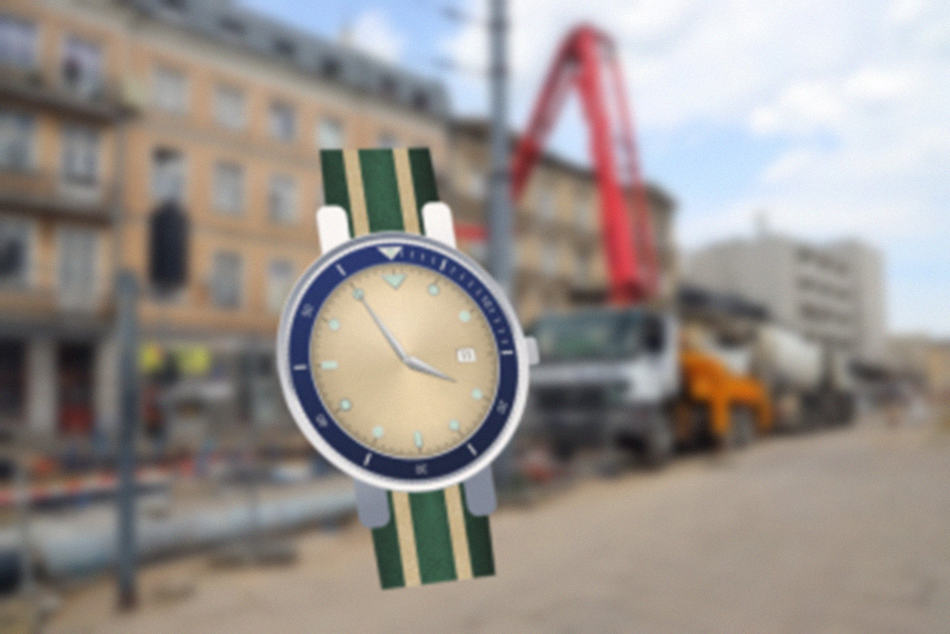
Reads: 3 h 55 min
